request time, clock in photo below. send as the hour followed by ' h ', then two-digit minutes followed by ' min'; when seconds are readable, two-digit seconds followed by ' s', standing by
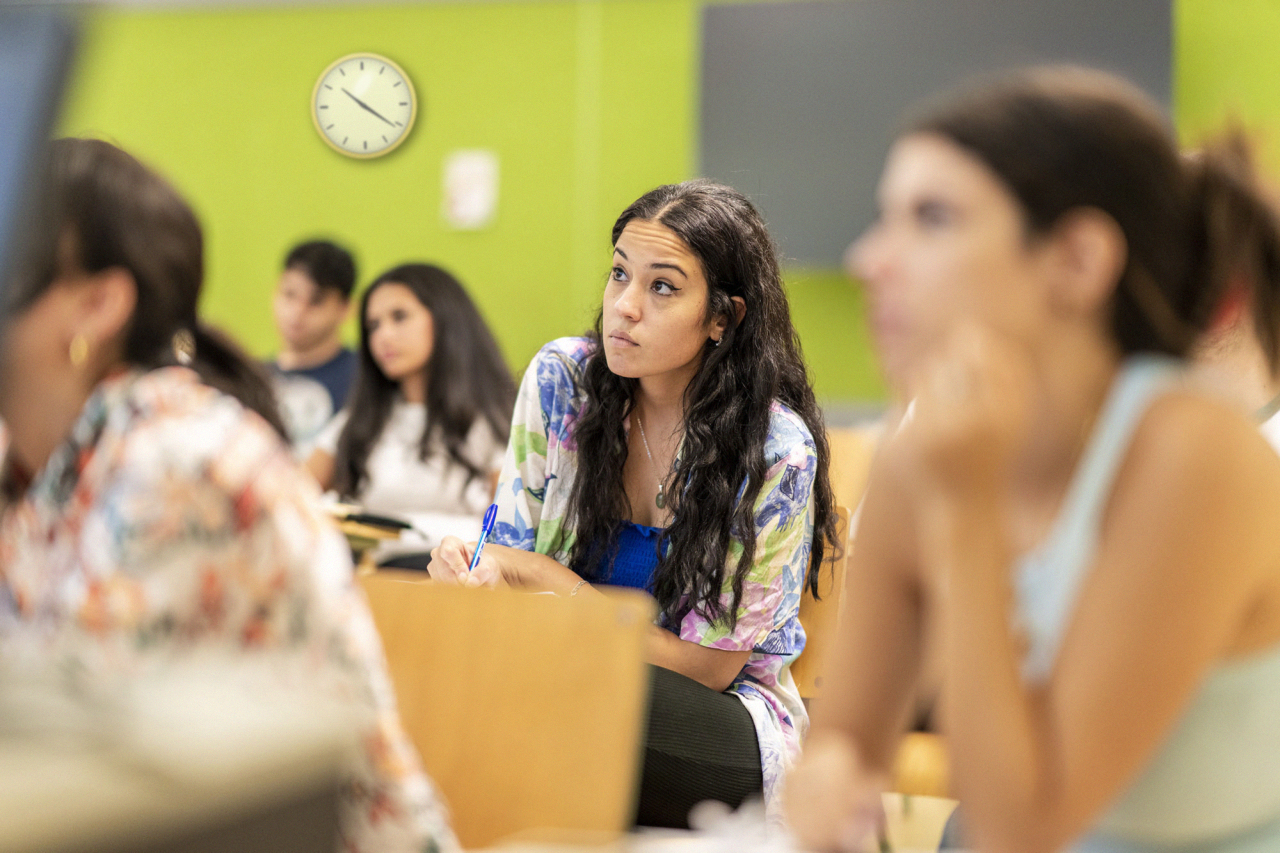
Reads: 10 h 21 min
